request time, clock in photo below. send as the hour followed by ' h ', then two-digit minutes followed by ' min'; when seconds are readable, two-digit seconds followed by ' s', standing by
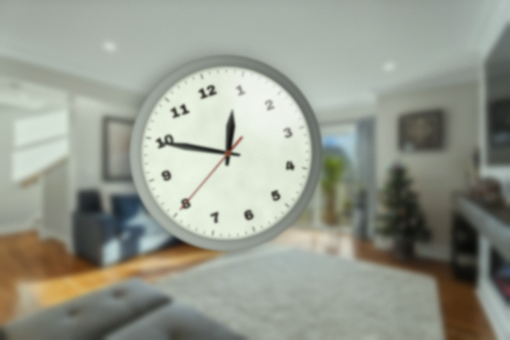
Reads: 12 h 49 min 40 s
